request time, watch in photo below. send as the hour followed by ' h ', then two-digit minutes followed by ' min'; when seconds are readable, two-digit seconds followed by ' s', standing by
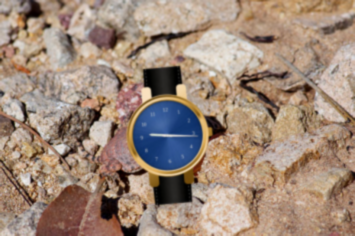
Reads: 9 h 16 min
